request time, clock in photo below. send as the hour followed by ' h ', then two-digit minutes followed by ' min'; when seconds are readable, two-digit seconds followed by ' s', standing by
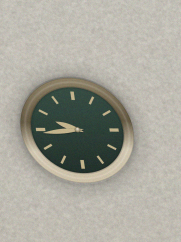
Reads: 9 h 44 min
